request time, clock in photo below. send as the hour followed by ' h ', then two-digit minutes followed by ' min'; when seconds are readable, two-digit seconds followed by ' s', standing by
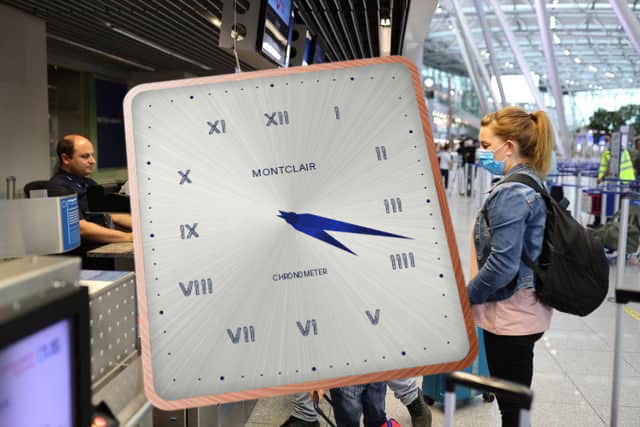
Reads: 4 h 18 min
